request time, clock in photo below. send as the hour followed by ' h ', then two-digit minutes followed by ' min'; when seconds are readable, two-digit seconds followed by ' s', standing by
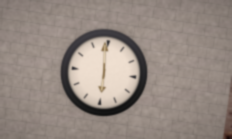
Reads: 5 h 59 min
